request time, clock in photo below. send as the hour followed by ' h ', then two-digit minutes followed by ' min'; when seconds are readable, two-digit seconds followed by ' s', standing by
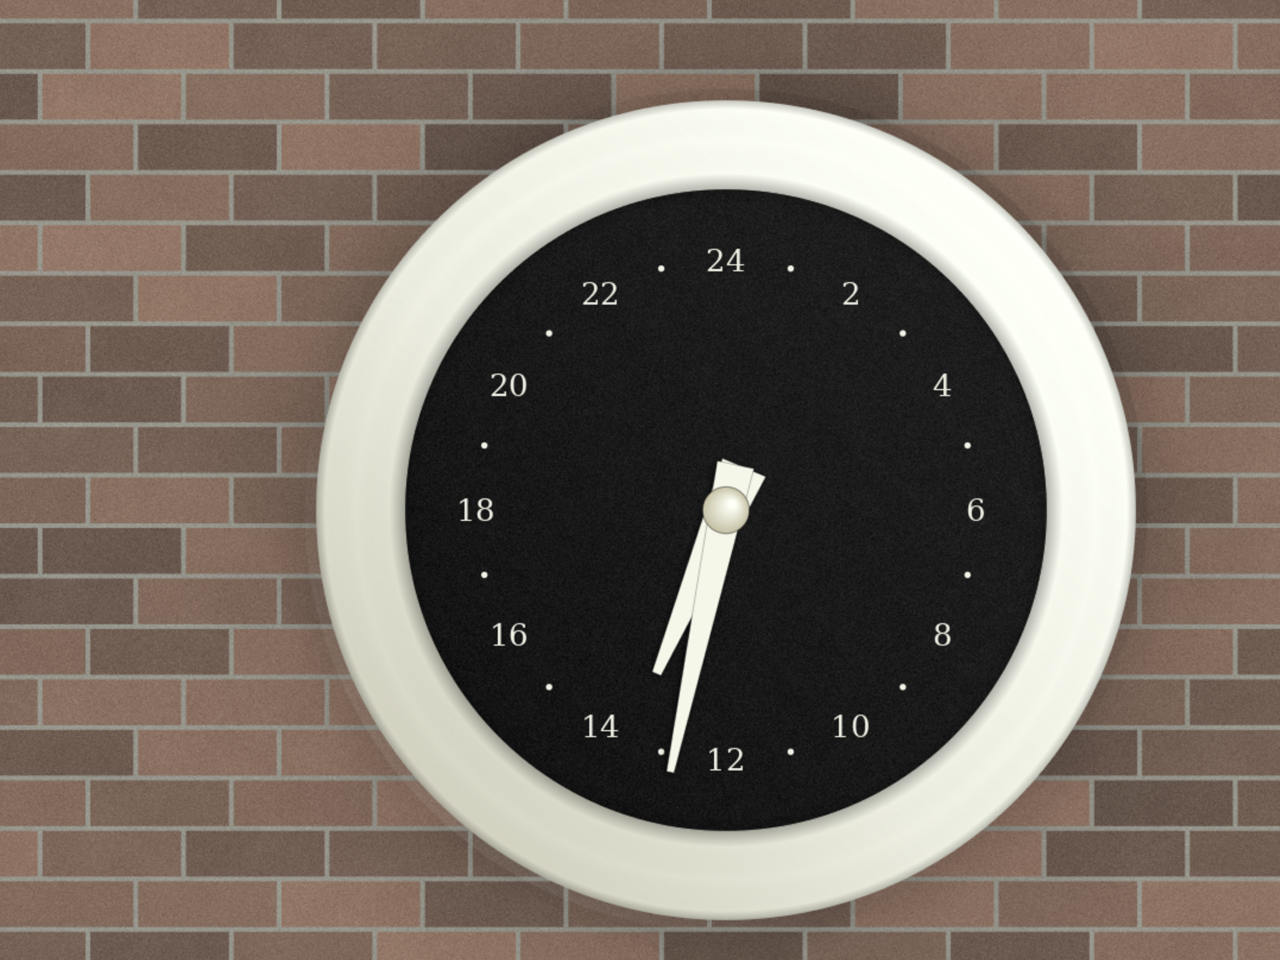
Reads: 13 h 32 min
